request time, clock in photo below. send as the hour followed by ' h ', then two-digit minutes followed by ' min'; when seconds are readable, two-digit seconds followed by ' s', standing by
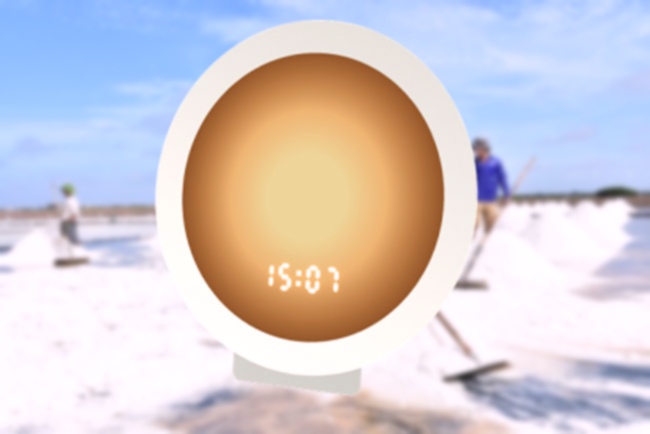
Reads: 15 h 07 min
